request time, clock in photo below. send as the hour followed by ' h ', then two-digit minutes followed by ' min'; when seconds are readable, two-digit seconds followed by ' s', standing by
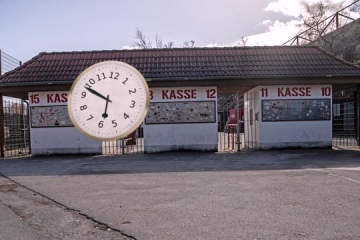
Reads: 5 h 48 min
